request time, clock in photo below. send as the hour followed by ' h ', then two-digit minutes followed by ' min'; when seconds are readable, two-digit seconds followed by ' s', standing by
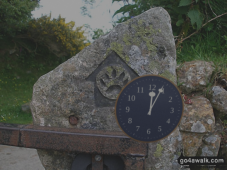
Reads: 12 h 04 min
